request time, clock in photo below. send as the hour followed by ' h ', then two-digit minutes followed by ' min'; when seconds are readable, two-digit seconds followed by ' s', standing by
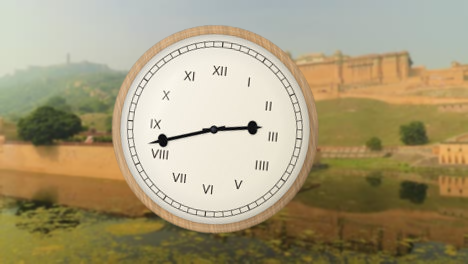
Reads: 2 h 42 min
